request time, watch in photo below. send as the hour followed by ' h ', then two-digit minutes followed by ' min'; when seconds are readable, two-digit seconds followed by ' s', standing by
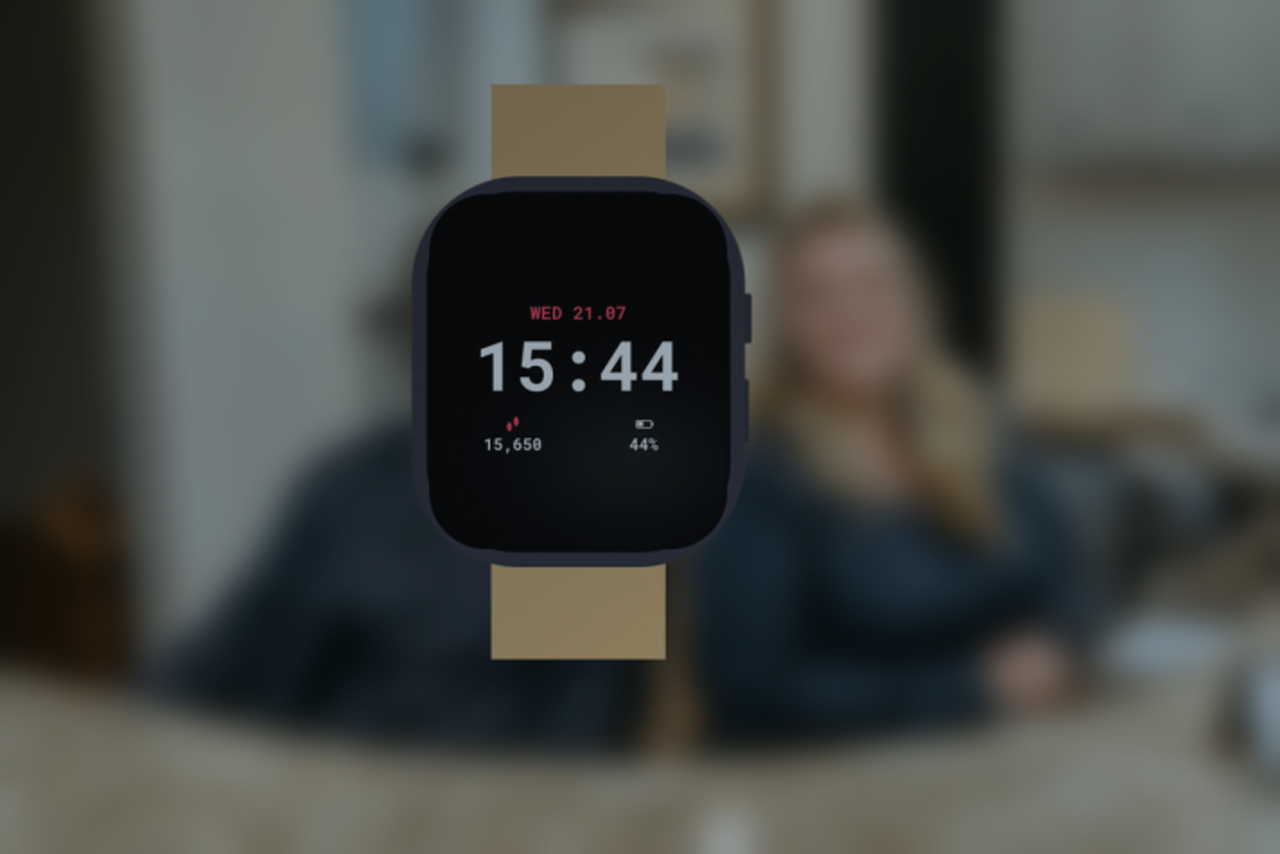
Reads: 15 h 44 min
